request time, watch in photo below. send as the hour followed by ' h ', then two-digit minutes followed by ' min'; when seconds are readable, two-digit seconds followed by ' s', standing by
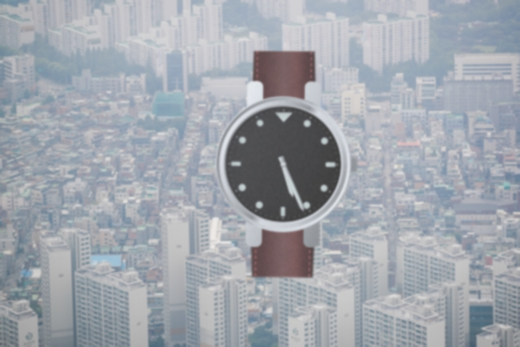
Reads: 5 h 26 min
